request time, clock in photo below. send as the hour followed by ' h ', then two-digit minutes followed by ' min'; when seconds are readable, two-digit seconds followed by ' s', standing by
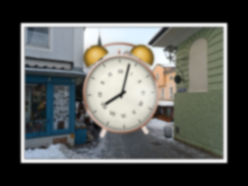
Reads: 8 h 03 min
